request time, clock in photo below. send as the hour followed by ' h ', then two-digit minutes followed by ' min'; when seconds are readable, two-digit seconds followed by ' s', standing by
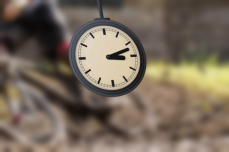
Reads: 3 h 12 min
